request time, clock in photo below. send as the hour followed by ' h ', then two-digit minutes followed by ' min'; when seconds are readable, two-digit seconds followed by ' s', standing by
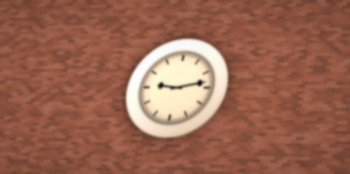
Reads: 9 h 13 min
